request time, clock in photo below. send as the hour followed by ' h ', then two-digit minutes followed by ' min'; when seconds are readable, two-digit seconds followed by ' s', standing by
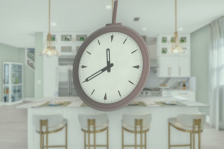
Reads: 11 h 40 min
